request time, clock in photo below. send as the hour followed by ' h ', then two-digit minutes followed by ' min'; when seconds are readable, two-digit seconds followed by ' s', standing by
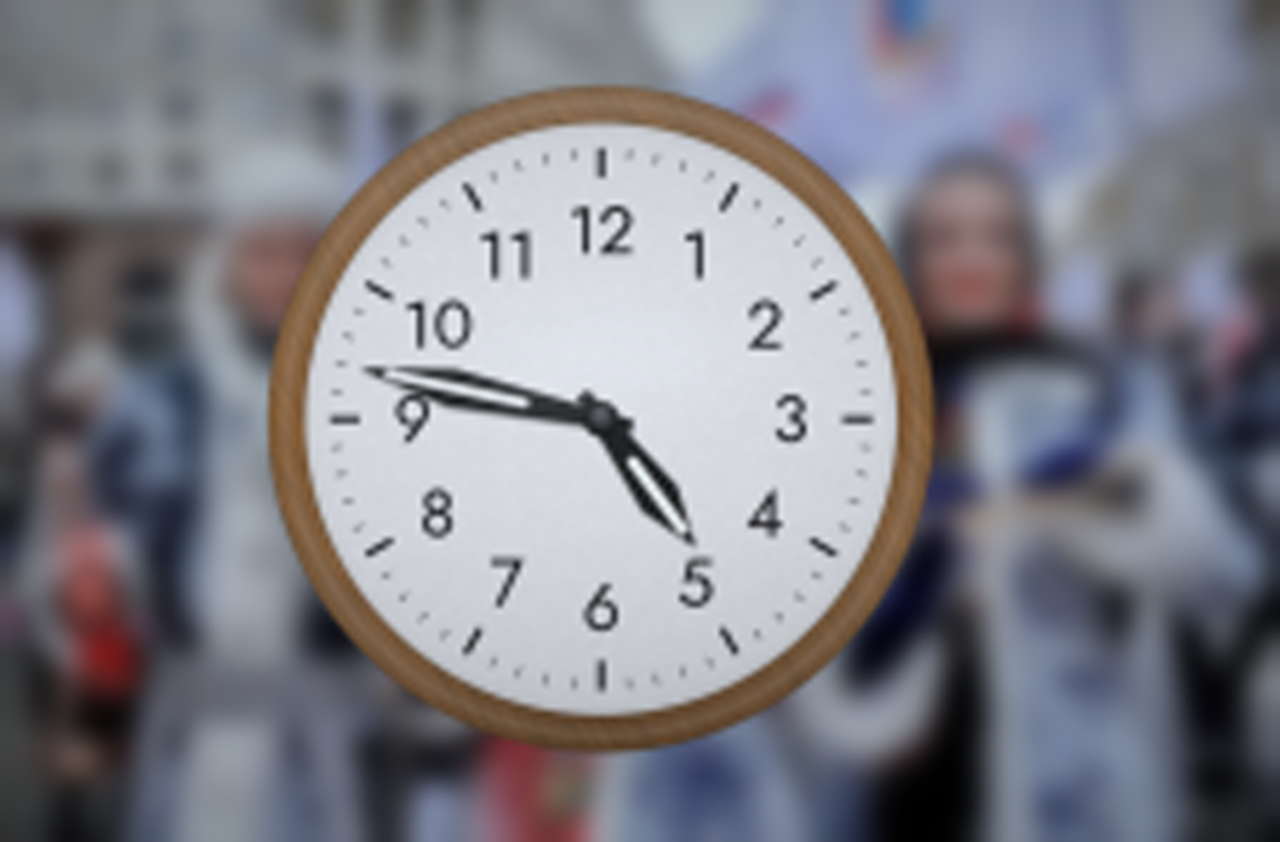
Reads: 4 h 47 min
